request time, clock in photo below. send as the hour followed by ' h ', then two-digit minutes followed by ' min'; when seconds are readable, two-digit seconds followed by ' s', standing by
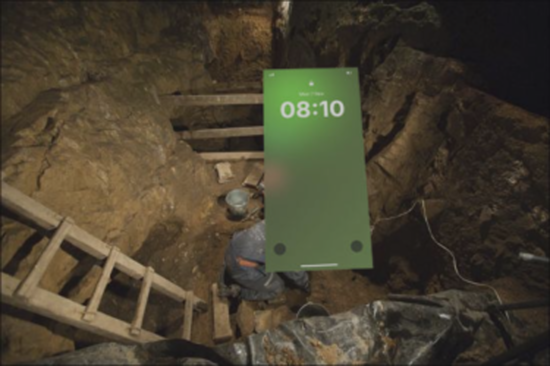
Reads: 8 h 10 min
